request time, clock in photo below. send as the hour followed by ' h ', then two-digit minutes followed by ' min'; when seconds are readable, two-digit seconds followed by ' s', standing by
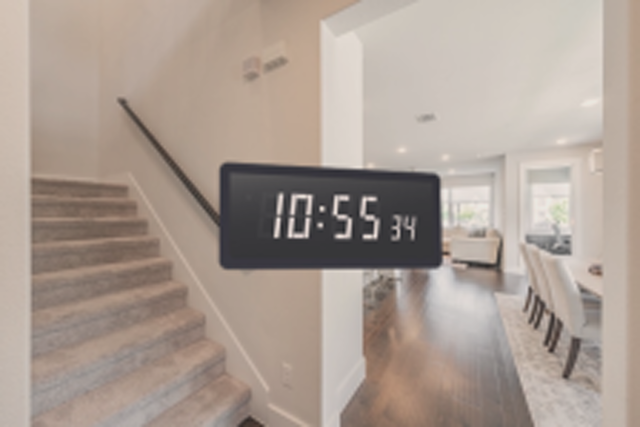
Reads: 10 h 55 min 34 s
